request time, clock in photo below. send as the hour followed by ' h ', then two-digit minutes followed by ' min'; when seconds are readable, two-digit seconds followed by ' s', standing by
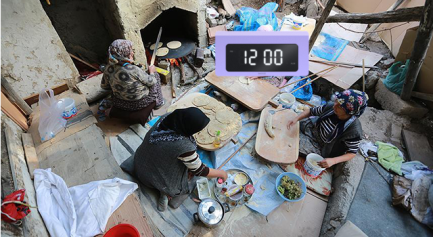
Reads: 12 h 00 min
